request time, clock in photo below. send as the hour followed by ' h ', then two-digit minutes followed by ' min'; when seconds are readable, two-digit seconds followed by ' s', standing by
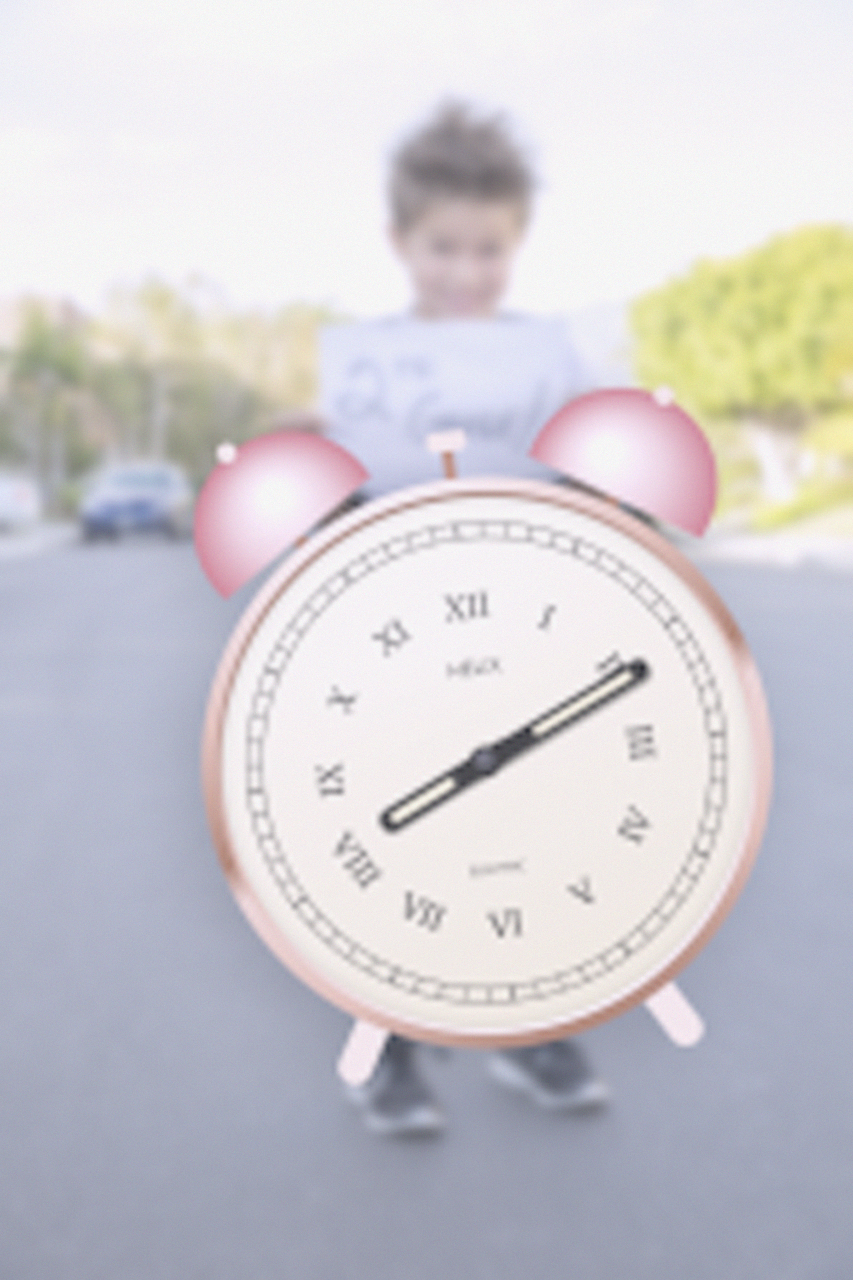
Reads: 8 h 11 min
